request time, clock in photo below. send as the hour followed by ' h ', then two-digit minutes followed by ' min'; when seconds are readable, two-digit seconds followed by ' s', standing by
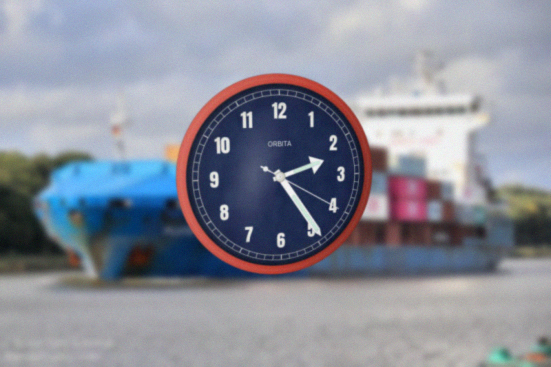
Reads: 2 h 24 min 20 s
